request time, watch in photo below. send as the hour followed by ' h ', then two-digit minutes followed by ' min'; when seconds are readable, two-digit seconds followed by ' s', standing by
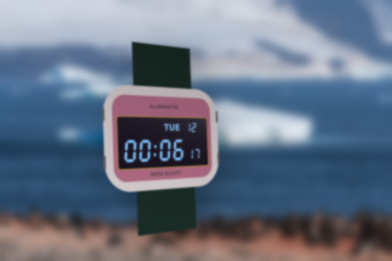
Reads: 0 h 06 min 17 s
